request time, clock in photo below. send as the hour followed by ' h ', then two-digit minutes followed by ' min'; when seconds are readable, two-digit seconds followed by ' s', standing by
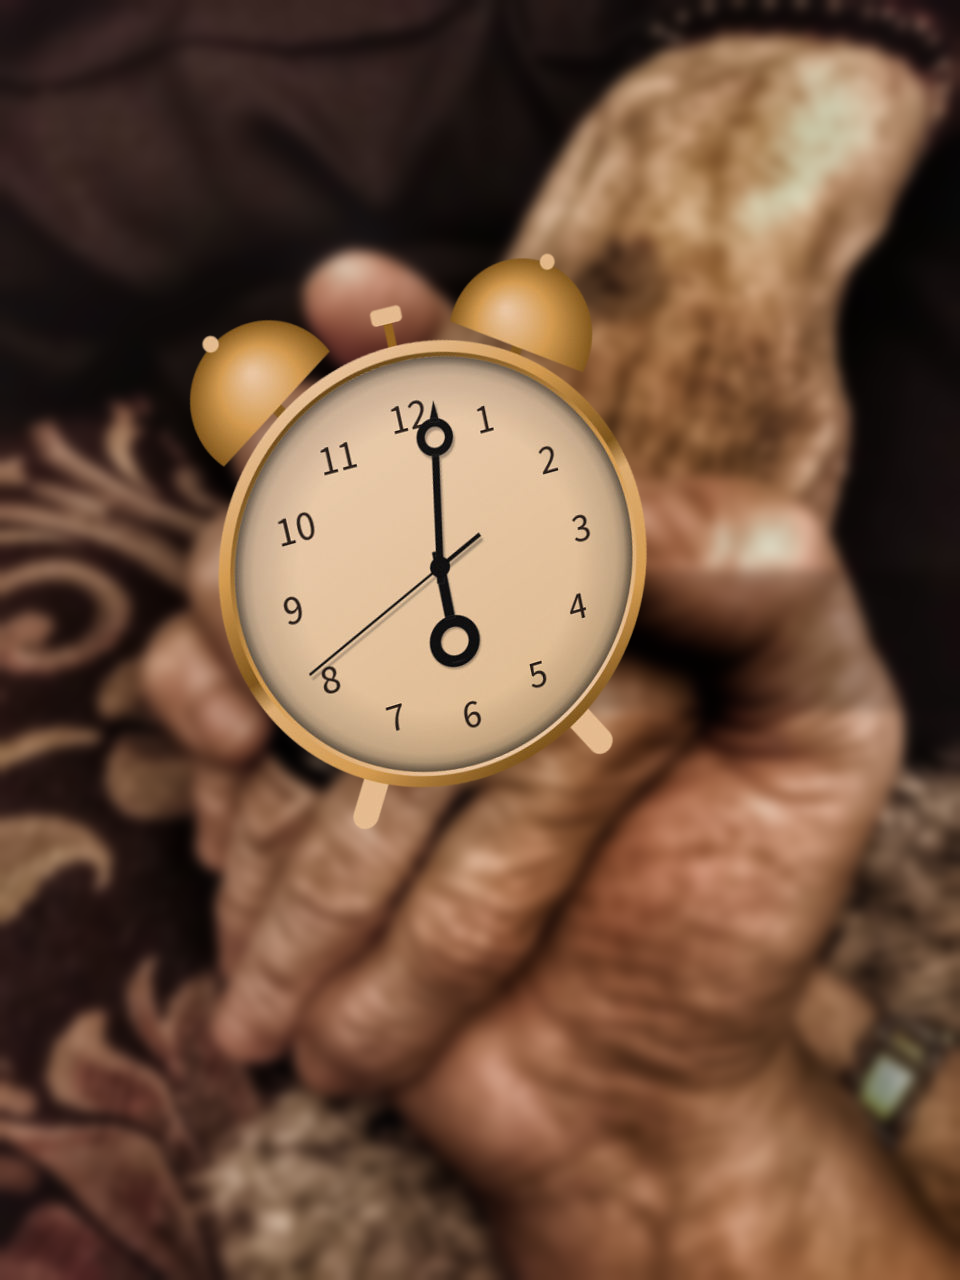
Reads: 6 h 01 min 41 s
